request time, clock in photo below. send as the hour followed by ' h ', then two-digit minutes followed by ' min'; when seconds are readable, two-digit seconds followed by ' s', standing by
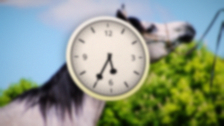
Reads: 5 h 35 min
